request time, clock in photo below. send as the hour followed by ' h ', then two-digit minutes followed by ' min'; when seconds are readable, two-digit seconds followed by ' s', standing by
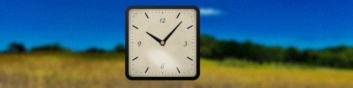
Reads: 10 h 07 min
